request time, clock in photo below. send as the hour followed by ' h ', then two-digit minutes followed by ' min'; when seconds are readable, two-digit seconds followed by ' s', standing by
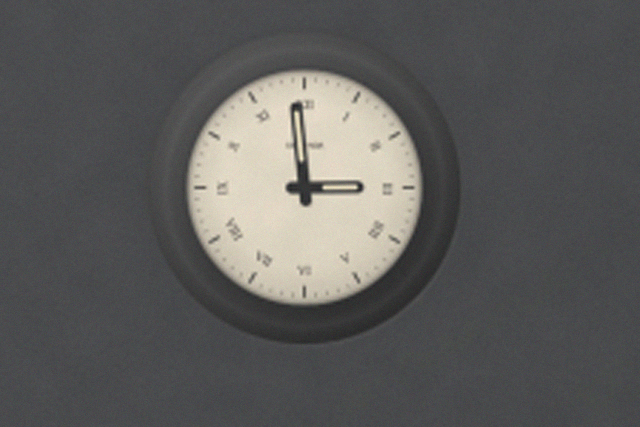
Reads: 2 h 59 min
